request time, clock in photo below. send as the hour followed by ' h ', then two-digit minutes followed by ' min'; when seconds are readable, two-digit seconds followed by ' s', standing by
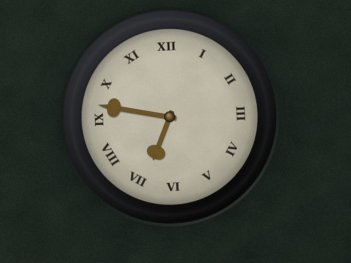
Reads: 6 h 47 min
